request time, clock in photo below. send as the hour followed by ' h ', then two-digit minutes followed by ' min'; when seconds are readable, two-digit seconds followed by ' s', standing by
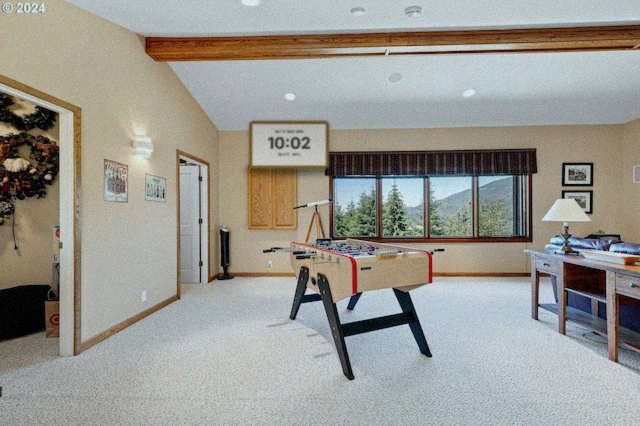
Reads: 10 h 02 min
